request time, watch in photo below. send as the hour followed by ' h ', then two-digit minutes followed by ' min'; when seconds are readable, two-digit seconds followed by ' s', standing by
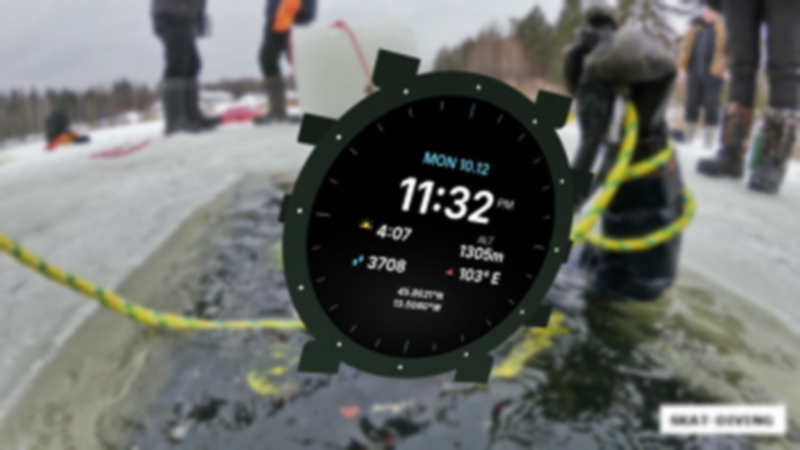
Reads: 11 h 32 min
